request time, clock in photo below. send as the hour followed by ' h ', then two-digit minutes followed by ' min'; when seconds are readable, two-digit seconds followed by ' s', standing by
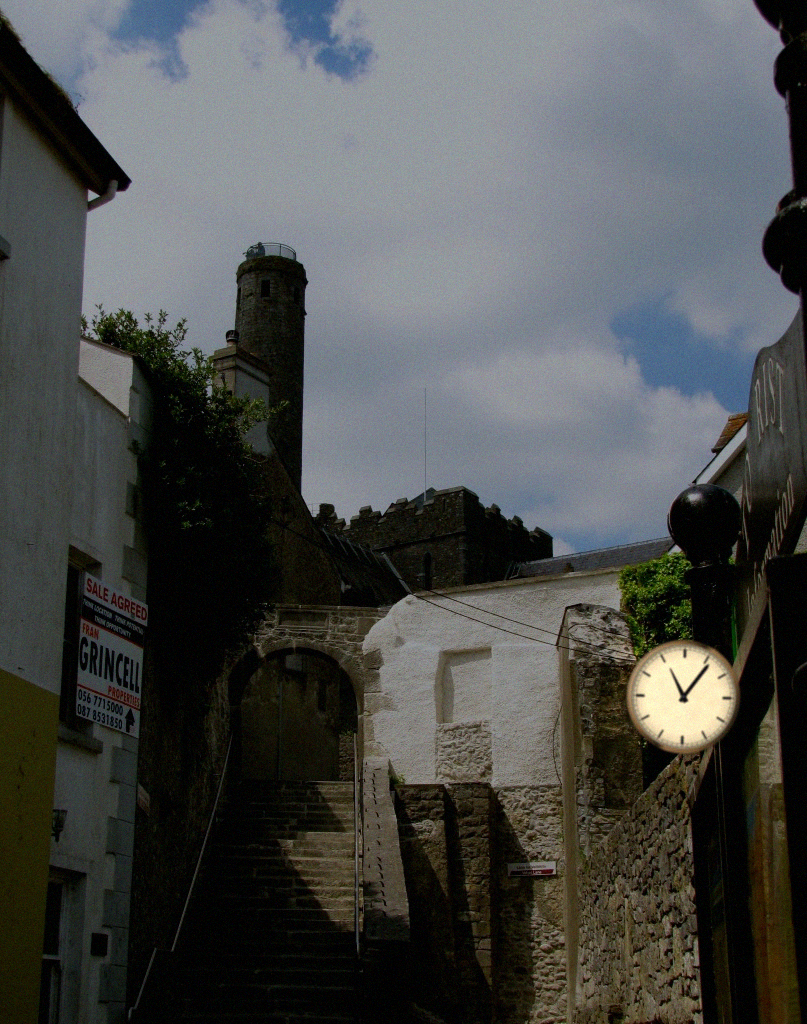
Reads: 11 h 06 min
